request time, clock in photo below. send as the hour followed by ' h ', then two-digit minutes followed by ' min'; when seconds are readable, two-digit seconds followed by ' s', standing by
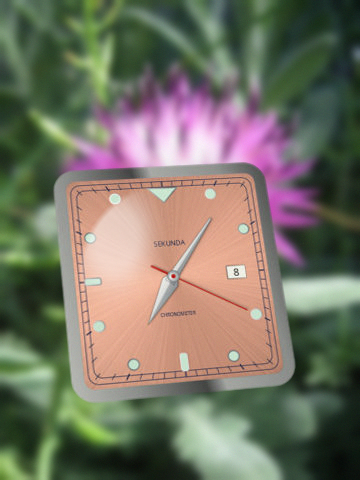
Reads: 7 h 06 min 20 s
